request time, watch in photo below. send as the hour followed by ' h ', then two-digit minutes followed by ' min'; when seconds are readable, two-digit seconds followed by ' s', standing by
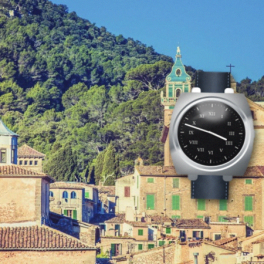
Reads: 3 h 48 min
